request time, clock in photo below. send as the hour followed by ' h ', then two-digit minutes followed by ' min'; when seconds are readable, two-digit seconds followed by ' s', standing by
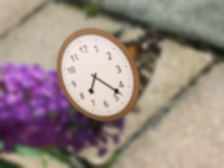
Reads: 7 h 23 min
